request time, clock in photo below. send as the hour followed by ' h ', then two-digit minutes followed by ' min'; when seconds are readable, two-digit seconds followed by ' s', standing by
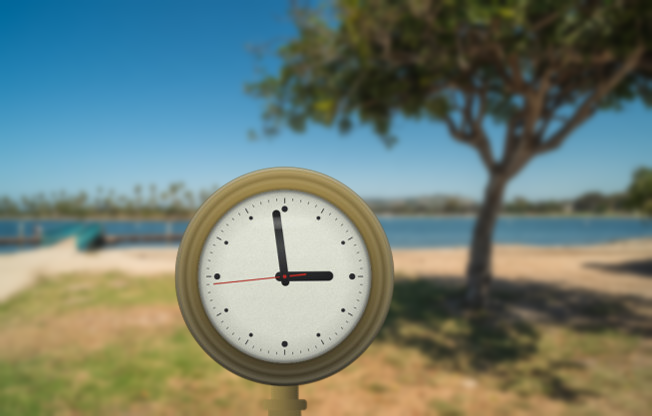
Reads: 2 h 58 min 44 s
